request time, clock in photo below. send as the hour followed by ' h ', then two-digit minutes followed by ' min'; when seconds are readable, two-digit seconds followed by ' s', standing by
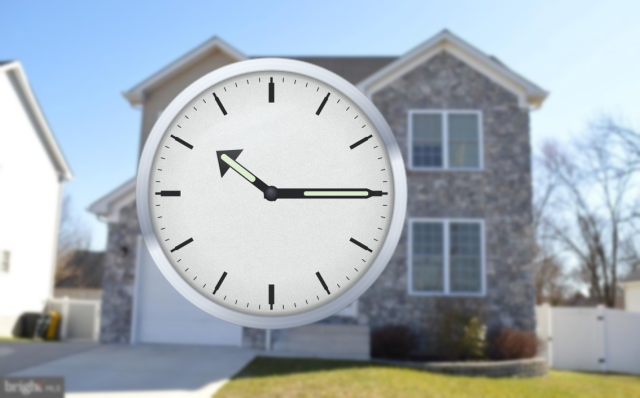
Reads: 10 h 15 min
